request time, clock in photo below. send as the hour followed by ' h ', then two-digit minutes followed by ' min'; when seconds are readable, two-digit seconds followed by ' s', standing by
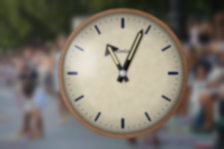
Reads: 11 h 04 min
